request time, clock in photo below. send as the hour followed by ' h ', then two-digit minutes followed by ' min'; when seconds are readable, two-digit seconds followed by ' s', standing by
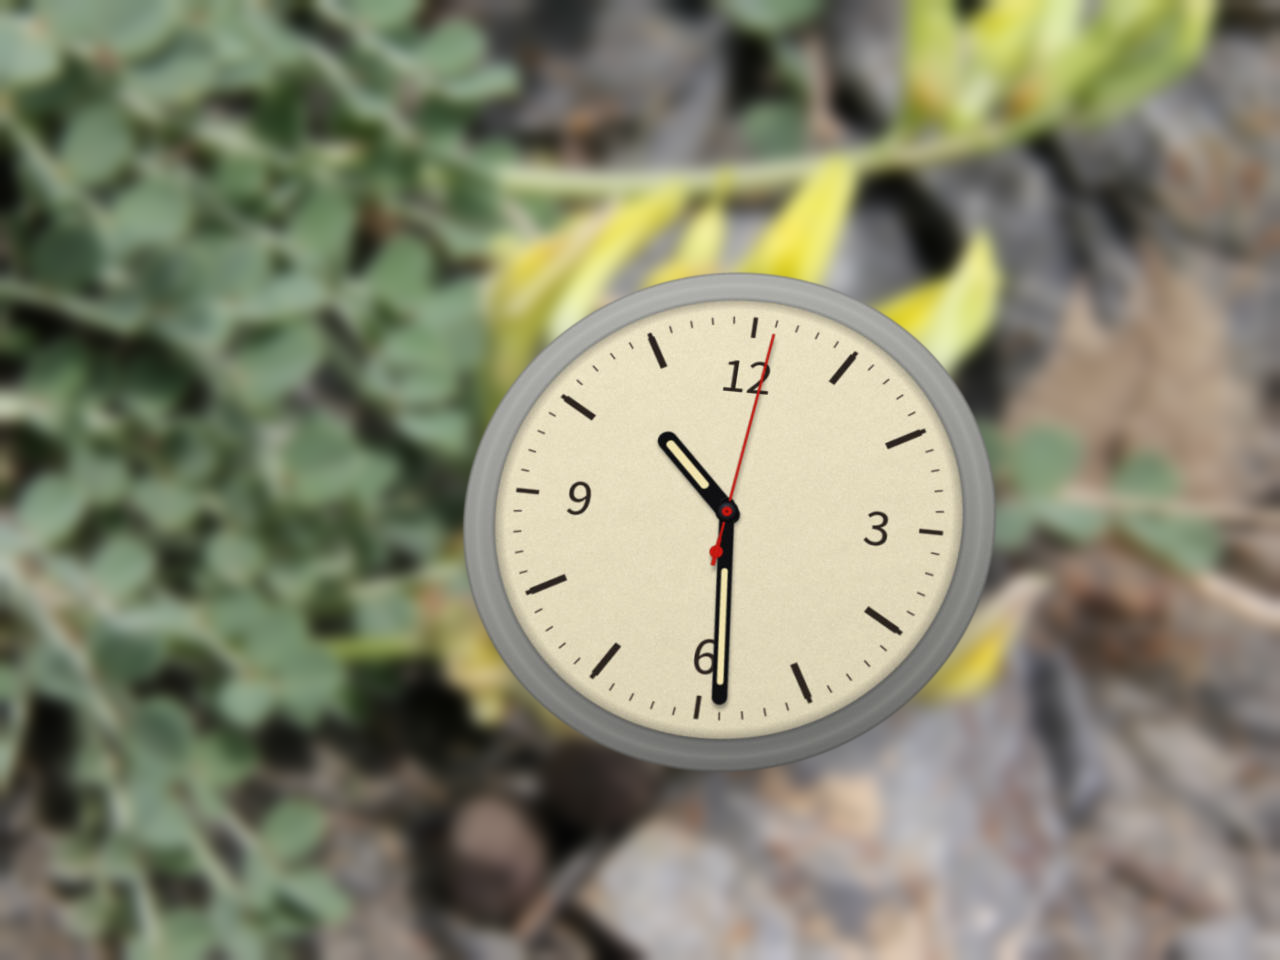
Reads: 10 h 29 min 01 s
